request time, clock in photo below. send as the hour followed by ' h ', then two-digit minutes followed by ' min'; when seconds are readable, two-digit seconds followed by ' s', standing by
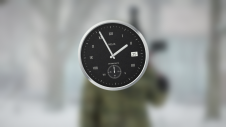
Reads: 1 h 56 min
